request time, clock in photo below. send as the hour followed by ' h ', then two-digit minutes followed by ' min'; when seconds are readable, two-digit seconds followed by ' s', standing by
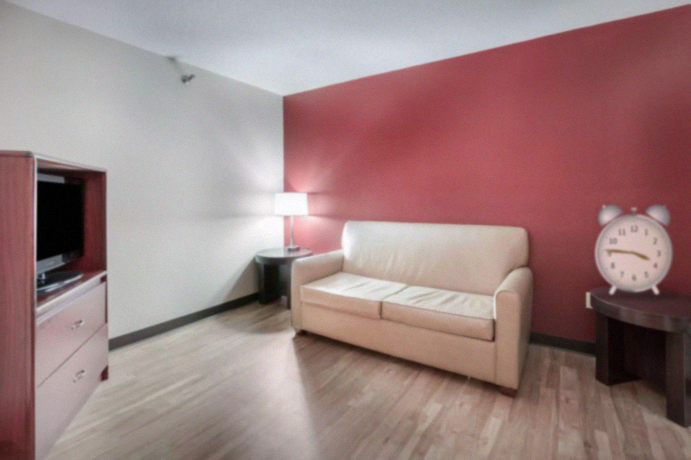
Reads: 3 h 46 min
